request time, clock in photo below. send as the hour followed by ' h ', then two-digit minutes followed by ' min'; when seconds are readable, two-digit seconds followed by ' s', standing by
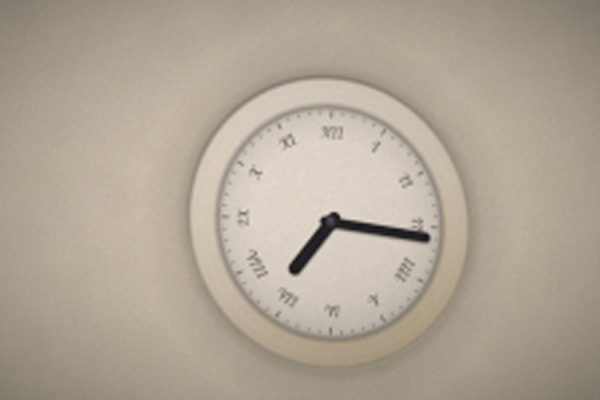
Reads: 7 h 16 min
